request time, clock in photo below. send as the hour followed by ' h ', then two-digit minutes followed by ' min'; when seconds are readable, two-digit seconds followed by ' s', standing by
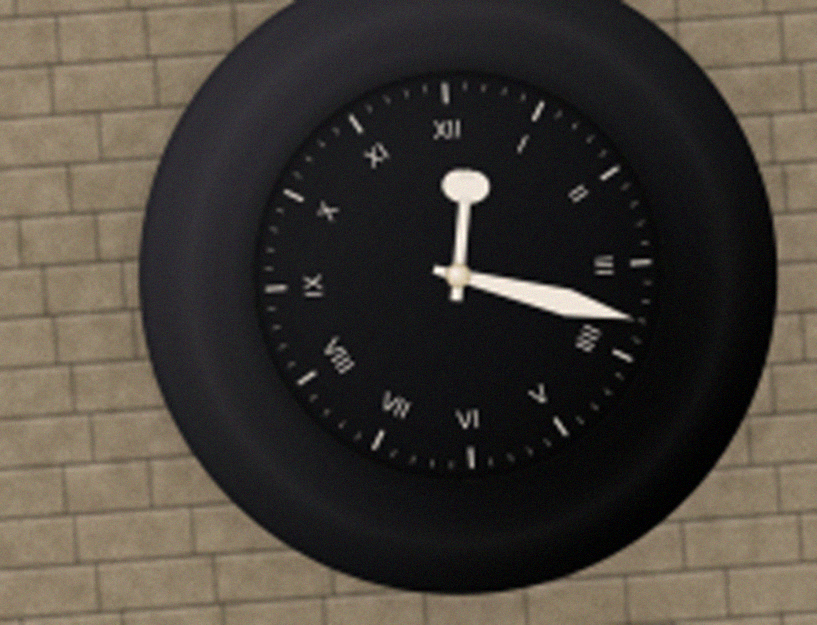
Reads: 12 h 18 min
